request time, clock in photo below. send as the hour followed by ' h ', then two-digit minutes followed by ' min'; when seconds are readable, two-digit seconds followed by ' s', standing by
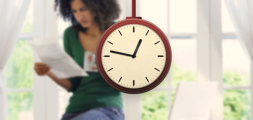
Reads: 12 h 47 min
